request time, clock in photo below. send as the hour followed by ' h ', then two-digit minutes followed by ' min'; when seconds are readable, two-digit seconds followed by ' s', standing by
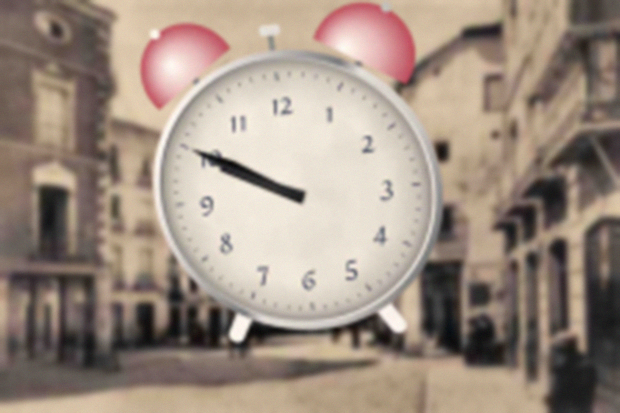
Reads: 9 h 50 min
